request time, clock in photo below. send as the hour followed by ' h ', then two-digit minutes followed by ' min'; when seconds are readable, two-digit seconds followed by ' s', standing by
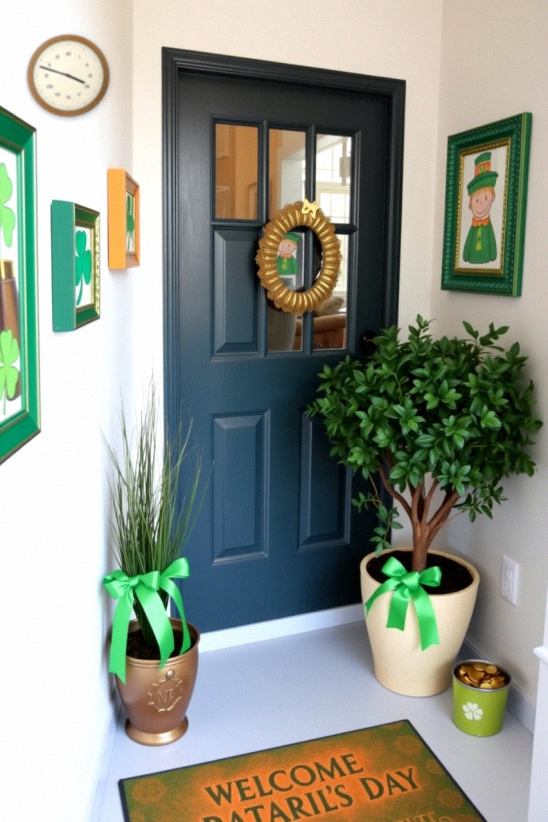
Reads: 3 h 48 min
